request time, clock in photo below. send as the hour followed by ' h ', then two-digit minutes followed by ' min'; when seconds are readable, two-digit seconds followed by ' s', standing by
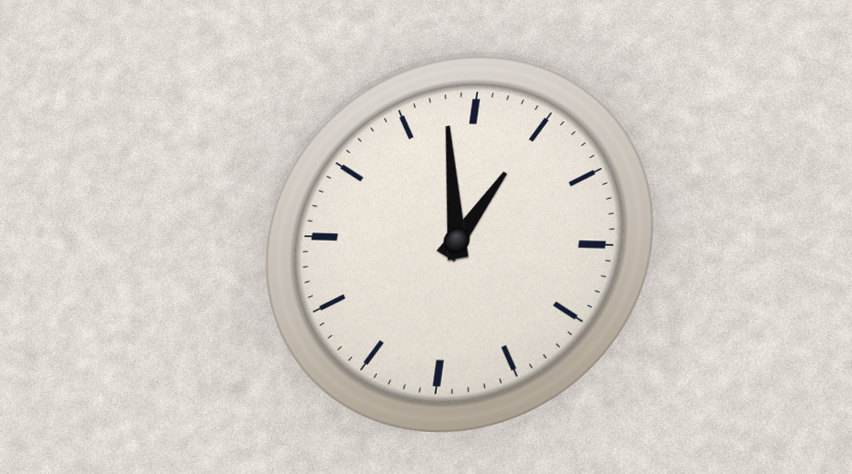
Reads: 12 h 58 min
